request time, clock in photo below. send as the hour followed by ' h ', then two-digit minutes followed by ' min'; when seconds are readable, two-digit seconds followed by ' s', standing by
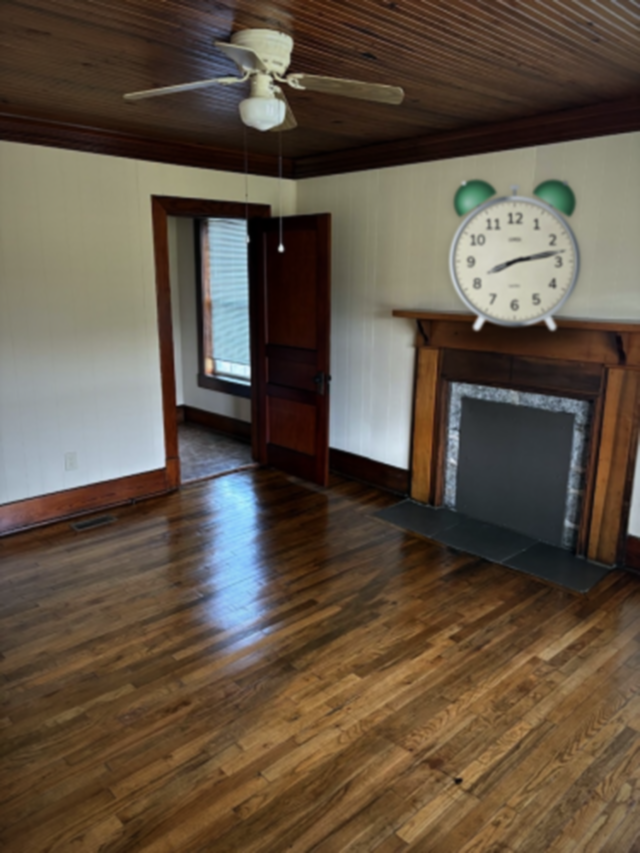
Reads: 8 h 13 min
